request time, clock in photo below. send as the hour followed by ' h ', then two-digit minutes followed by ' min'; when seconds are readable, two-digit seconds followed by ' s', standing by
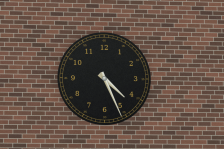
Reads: 4 h 26 min
